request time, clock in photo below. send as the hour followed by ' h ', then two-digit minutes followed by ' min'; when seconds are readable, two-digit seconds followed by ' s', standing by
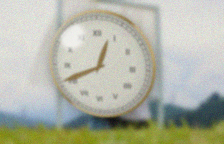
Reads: 12 h 41 min
